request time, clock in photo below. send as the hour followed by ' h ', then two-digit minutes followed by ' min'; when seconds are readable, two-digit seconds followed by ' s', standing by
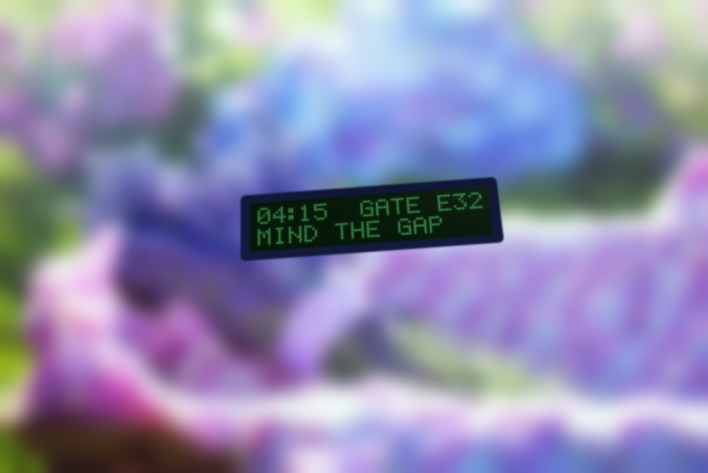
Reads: 4 h 15 min
